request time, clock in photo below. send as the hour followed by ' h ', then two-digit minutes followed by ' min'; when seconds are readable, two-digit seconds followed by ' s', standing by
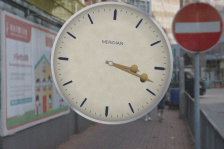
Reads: 3 h 18 min
